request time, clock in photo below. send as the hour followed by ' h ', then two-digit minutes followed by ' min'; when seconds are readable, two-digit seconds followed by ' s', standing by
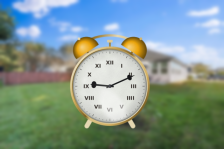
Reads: 9 h 11 min
